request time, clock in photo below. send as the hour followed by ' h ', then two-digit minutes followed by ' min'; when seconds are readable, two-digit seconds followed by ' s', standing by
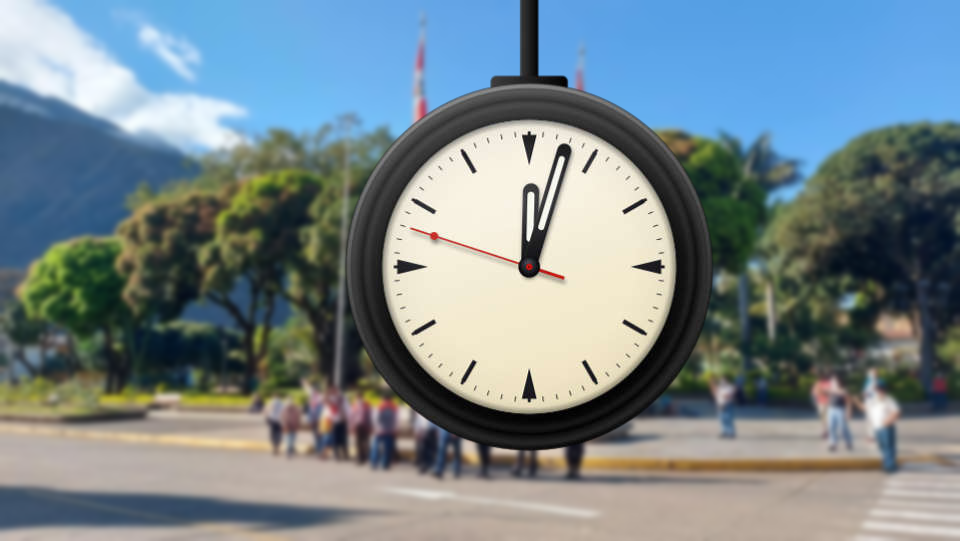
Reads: 12 h 02 min 48 s
